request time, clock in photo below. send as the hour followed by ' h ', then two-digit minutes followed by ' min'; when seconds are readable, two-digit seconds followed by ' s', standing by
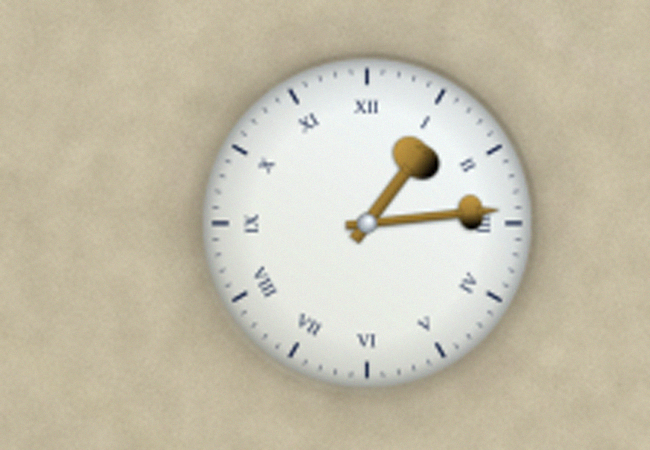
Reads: 1 h 14 min
